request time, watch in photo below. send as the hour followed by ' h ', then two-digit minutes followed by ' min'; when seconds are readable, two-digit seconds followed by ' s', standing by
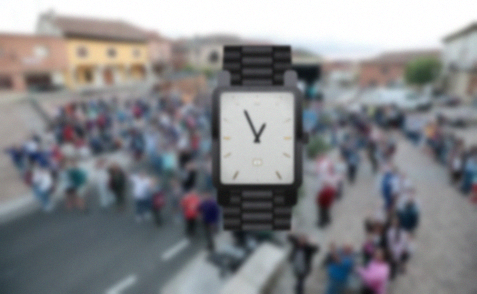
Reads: 12 h 56 min
